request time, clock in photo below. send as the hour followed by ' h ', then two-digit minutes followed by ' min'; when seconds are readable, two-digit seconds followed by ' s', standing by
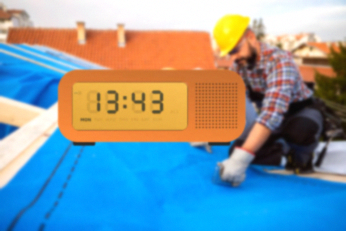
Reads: 13 h 43 min
